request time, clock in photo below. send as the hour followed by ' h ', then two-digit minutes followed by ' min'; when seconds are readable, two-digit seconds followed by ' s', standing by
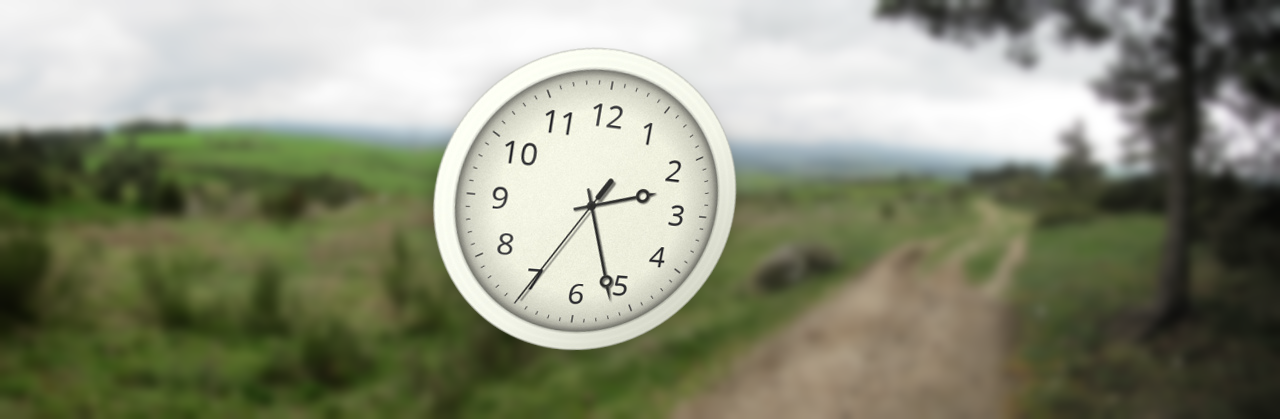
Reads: 2 h 26 min 35 s
